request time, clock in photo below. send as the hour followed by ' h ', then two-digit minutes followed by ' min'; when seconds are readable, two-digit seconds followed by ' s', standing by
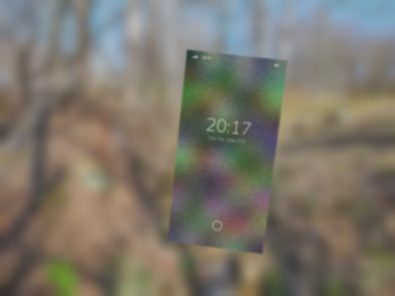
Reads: 20 h 17 min
